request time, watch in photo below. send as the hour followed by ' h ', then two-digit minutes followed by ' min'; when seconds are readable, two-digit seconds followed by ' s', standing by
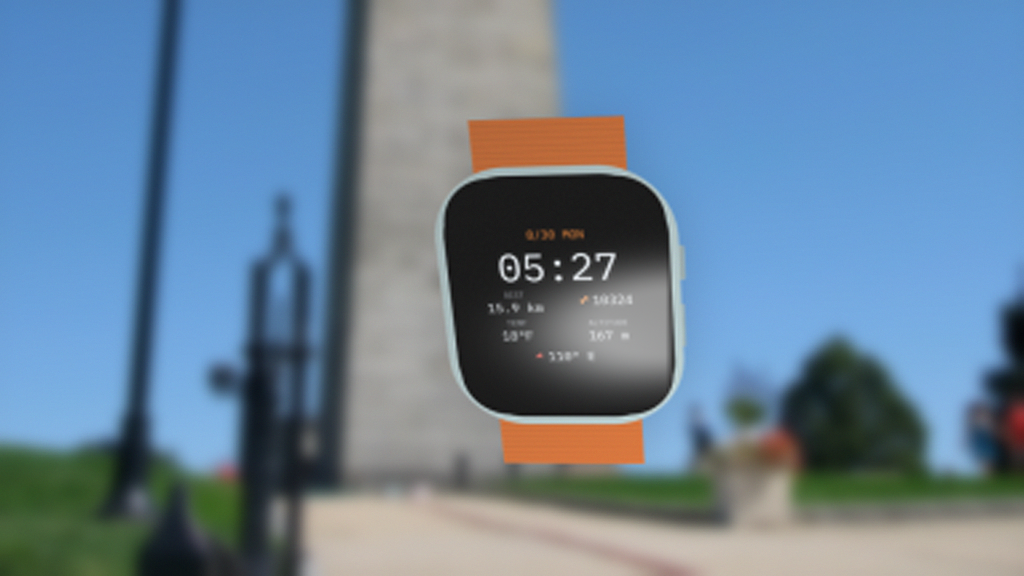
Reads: 5 h 27 min
